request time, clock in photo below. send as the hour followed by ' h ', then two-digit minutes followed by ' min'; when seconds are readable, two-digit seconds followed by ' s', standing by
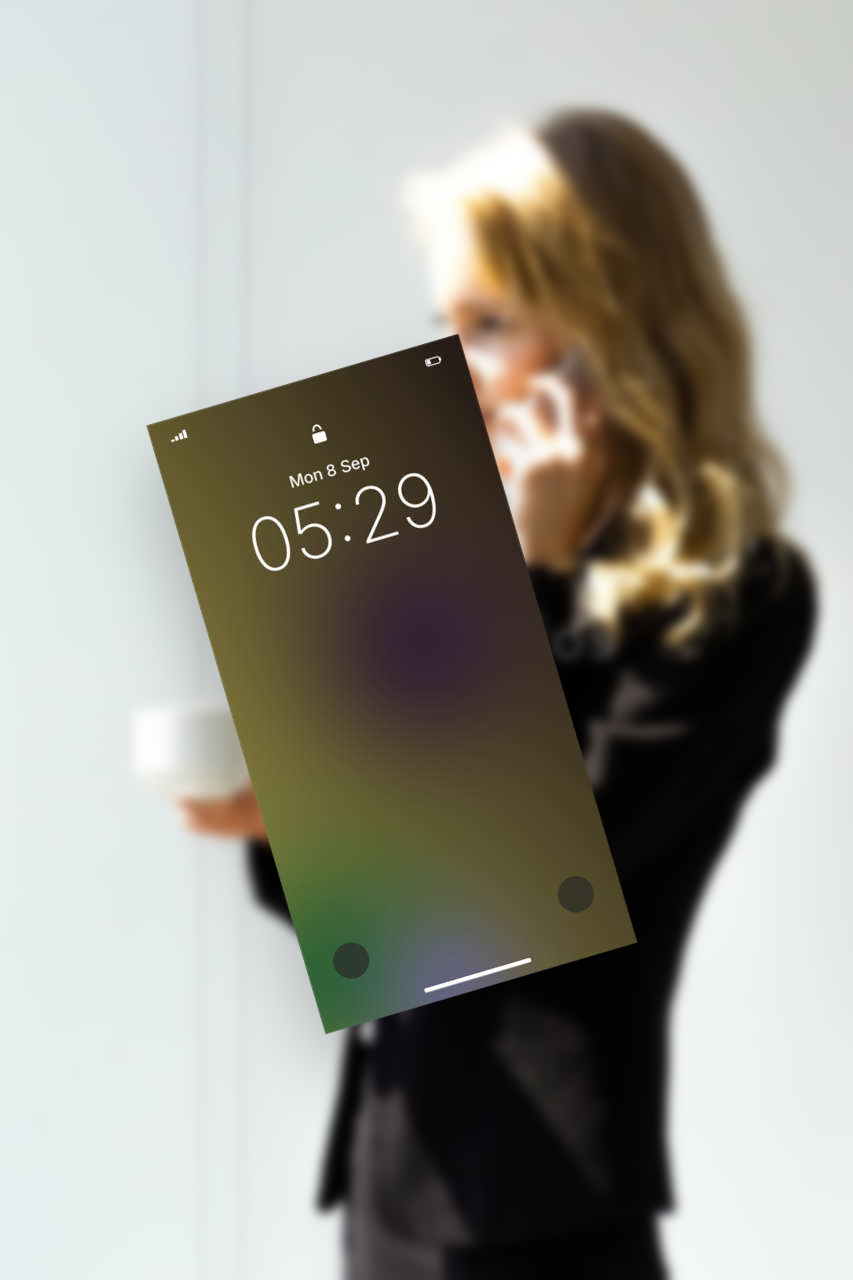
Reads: 5 h 29 min
